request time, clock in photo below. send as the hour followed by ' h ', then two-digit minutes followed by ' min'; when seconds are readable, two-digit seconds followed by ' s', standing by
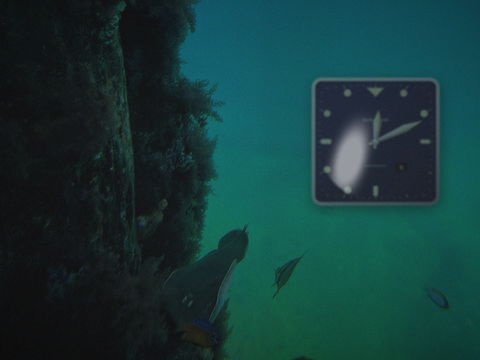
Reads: 12 h 11 min
